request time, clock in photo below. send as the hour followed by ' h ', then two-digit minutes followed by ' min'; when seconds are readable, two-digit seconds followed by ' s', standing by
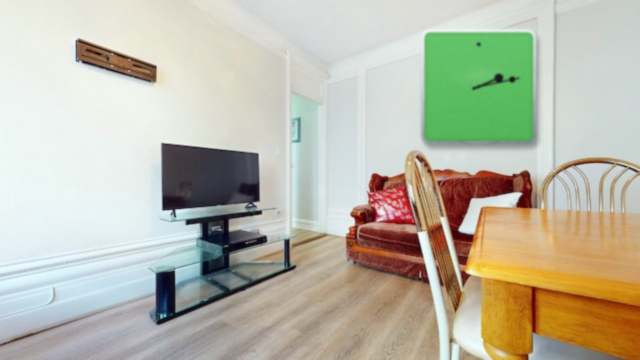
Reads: 2 h 13 min
